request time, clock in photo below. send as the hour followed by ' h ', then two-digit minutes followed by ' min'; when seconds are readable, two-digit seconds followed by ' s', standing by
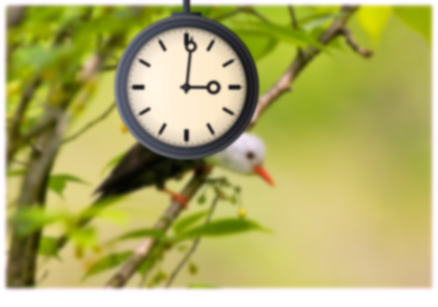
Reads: 3 h 01 min
